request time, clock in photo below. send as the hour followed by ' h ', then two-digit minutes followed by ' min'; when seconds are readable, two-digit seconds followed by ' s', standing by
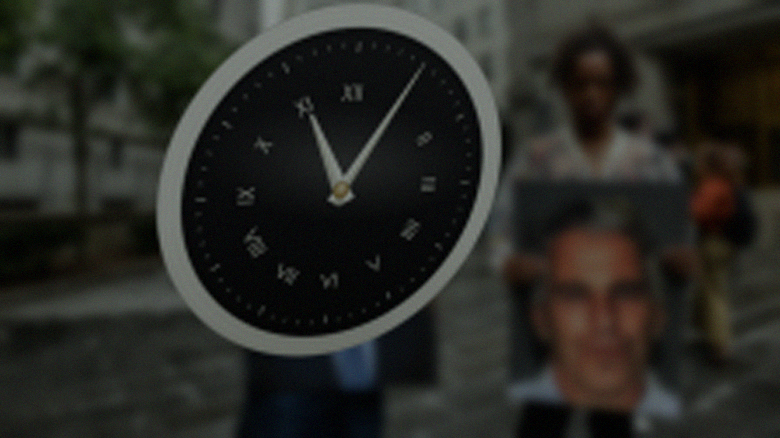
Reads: 11 h 05 min
